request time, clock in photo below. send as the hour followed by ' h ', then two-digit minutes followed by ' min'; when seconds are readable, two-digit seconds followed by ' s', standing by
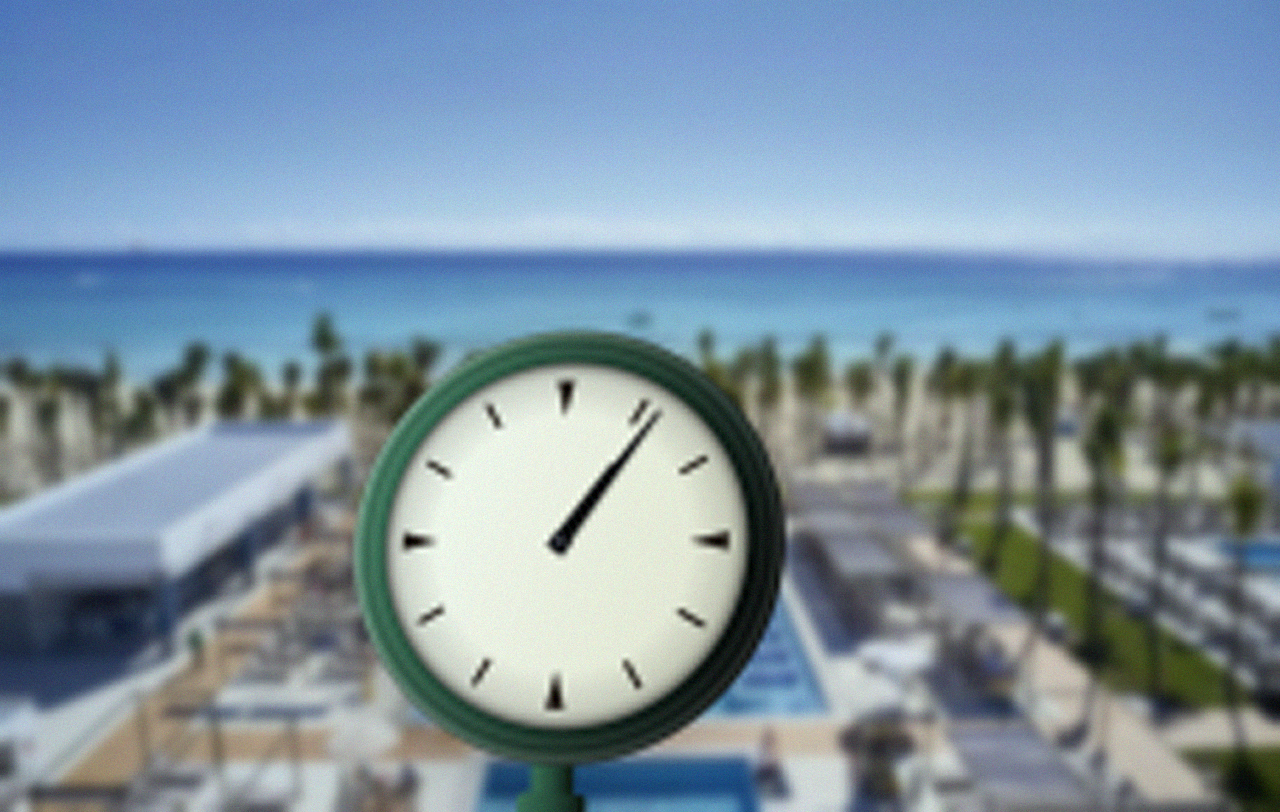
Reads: 1 h 06 min
